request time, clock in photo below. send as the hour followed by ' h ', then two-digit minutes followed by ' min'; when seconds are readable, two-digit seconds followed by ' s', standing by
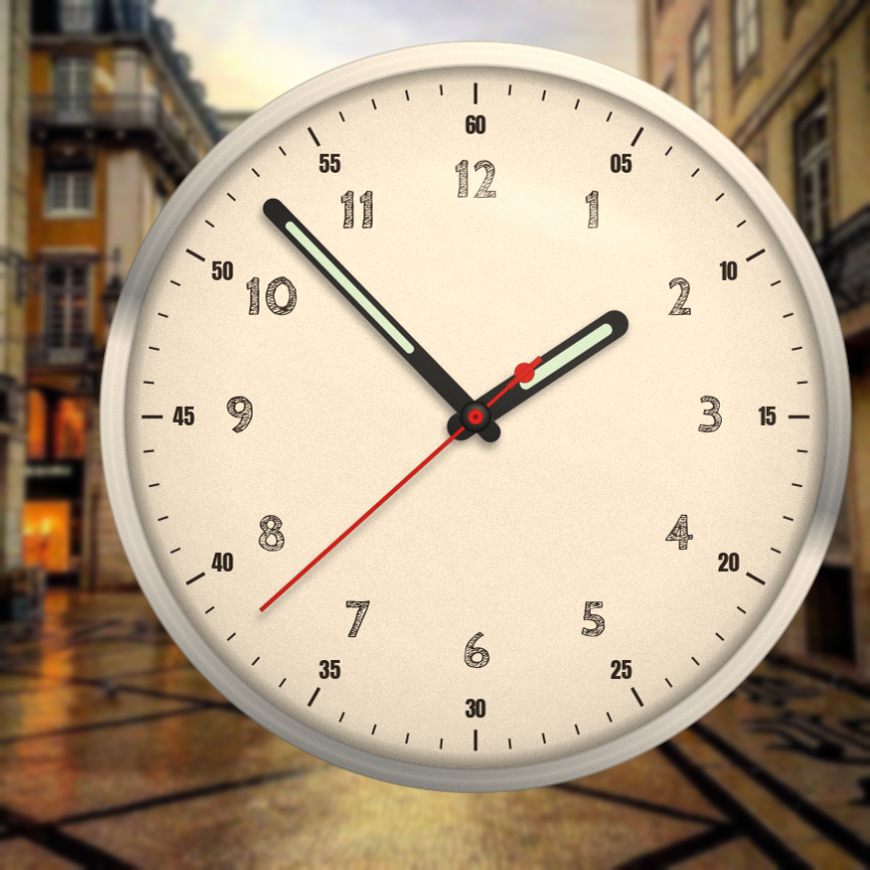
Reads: 1 h 52 min 38 s
